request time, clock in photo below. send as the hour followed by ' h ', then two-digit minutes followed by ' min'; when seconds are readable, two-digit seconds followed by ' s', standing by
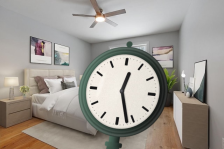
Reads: 12 h 27 min
